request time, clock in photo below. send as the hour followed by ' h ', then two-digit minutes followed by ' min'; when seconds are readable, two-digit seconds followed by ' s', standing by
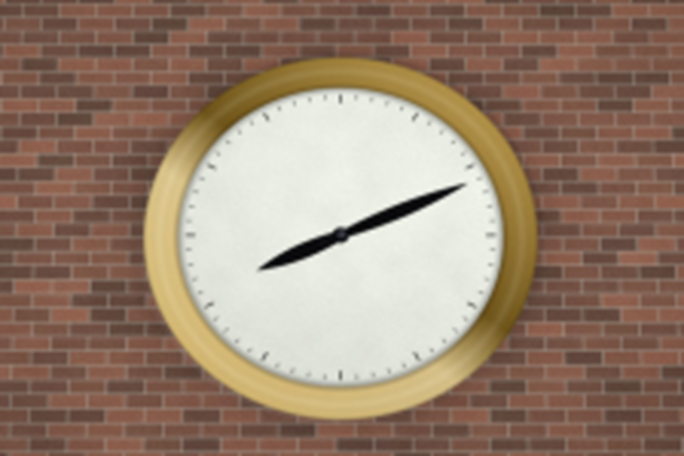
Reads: 8 h 11 min
